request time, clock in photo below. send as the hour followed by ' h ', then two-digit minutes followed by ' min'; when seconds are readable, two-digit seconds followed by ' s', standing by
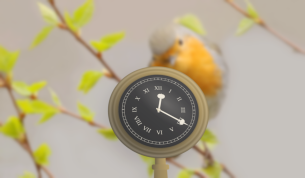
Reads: 12 h 20 min
